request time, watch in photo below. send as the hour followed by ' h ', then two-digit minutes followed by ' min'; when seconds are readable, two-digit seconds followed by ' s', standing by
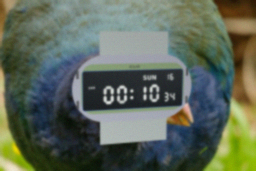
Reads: 0 h 10 min
